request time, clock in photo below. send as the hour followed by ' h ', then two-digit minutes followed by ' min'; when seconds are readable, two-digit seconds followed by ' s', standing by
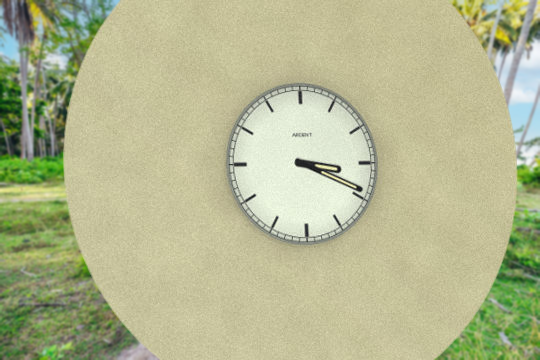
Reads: 3 h 19 min
